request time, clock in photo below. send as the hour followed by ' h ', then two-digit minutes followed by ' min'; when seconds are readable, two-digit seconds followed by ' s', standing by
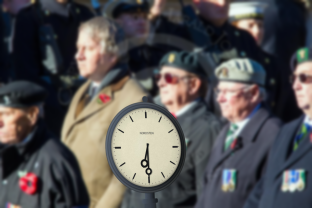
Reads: 6 h 30 min
